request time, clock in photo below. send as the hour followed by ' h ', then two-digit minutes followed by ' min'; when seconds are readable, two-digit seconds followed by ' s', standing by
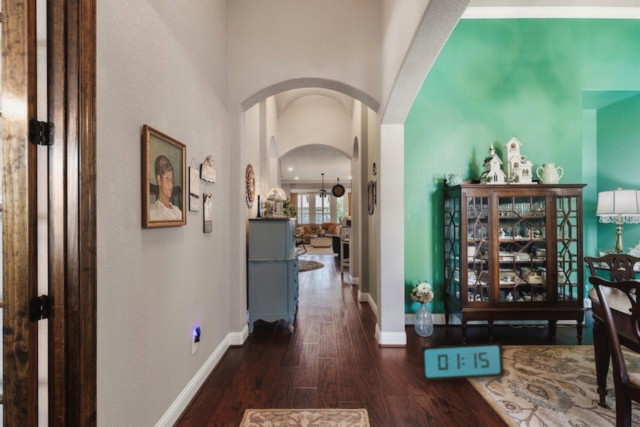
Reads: 1 h 15 min
